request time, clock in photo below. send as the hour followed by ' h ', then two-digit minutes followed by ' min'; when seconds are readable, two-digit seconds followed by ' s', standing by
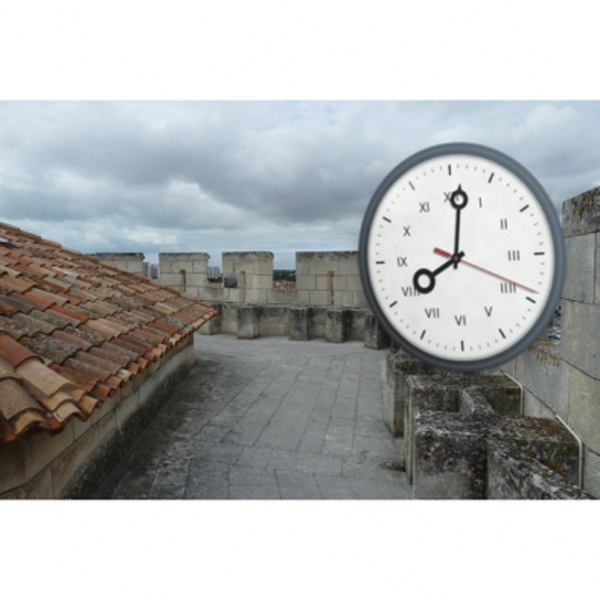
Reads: 8 h 01 min 19 s
